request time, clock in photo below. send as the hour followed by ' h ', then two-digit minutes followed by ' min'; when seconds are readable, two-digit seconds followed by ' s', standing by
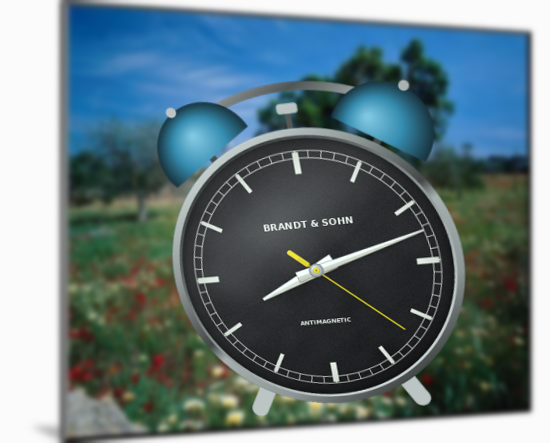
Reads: 8 h 12 min 22 s
